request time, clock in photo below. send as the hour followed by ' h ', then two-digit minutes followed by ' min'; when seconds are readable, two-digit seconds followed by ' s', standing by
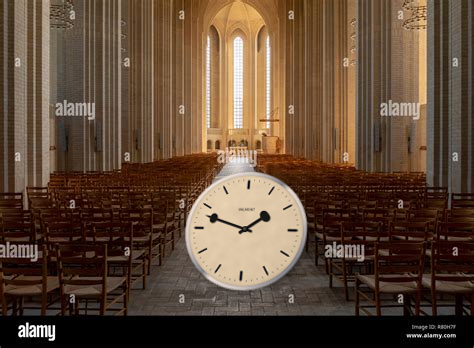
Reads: 1 h 48 min
